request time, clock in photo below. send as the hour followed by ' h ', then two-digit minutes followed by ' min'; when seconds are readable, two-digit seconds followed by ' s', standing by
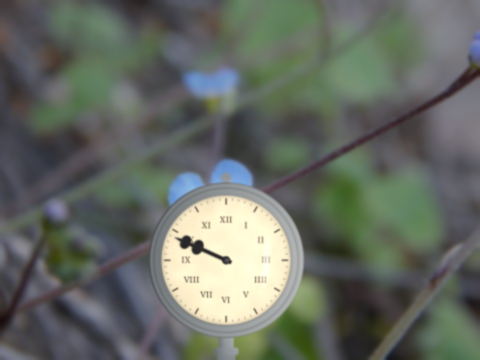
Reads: 9 h 49 min
